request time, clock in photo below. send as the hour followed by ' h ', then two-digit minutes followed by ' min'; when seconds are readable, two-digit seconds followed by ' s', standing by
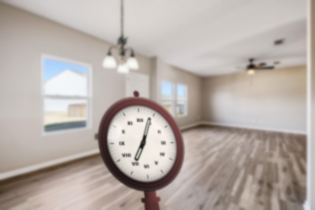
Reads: 7 h 04 min
